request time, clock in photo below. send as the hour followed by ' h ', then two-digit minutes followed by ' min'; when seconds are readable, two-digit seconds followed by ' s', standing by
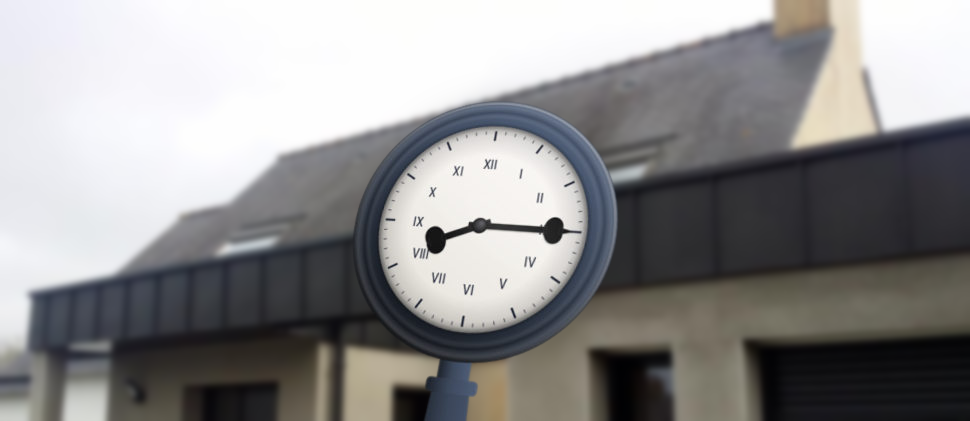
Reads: 8 h 15 min
